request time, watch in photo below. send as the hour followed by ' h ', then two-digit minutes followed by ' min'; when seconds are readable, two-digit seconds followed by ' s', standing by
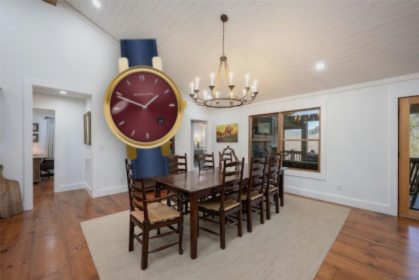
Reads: 1 h 49 min
